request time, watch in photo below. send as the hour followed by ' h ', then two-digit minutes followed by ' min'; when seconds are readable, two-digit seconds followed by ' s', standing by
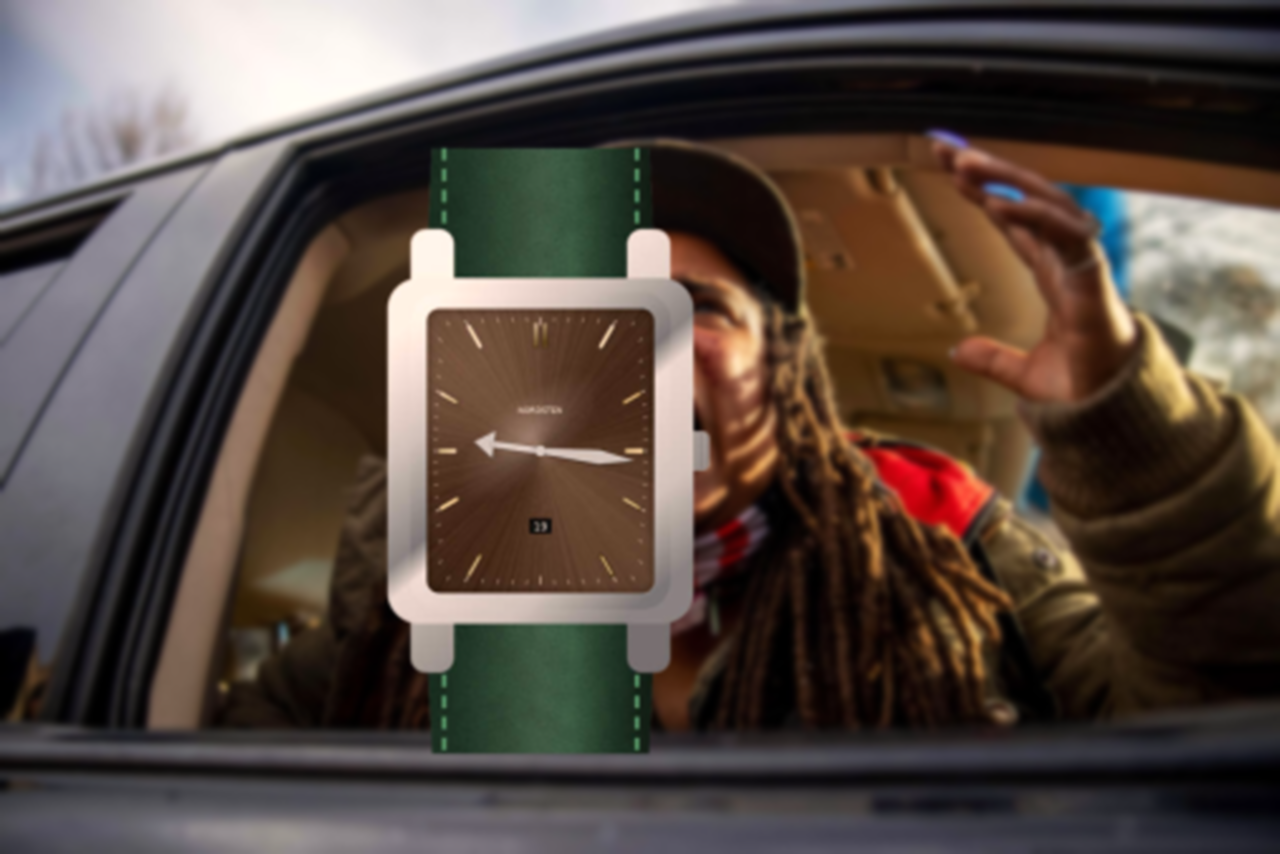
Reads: 9 h 16 min
